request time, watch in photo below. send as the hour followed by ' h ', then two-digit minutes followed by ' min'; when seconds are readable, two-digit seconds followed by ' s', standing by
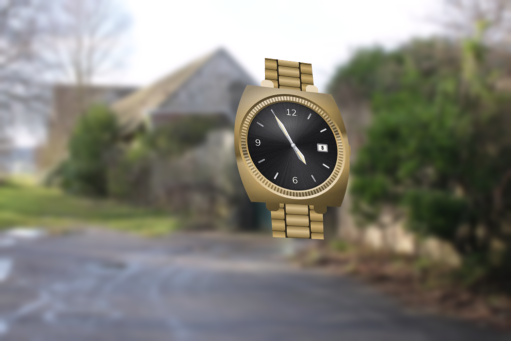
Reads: 4 h 55 min
